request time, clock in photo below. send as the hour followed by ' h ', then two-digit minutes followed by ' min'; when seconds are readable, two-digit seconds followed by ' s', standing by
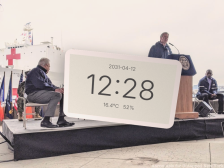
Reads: 12 h 28 min
